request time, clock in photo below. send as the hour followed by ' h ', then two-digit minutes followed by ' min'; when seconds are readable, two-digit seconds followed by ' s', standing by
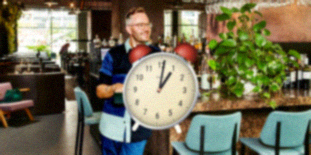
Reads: 1 h 01 min
